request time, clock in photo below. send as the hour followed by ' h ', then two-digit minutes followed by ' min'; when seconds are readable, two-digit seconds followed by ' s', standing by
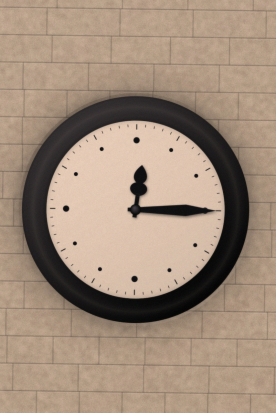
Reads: 12 h 15 min
